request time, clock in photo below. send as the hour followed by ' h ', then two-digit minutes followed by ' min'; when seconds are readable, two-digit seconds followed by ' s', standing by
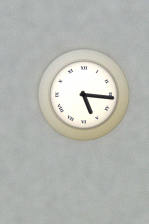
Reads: 5 h 16 min
